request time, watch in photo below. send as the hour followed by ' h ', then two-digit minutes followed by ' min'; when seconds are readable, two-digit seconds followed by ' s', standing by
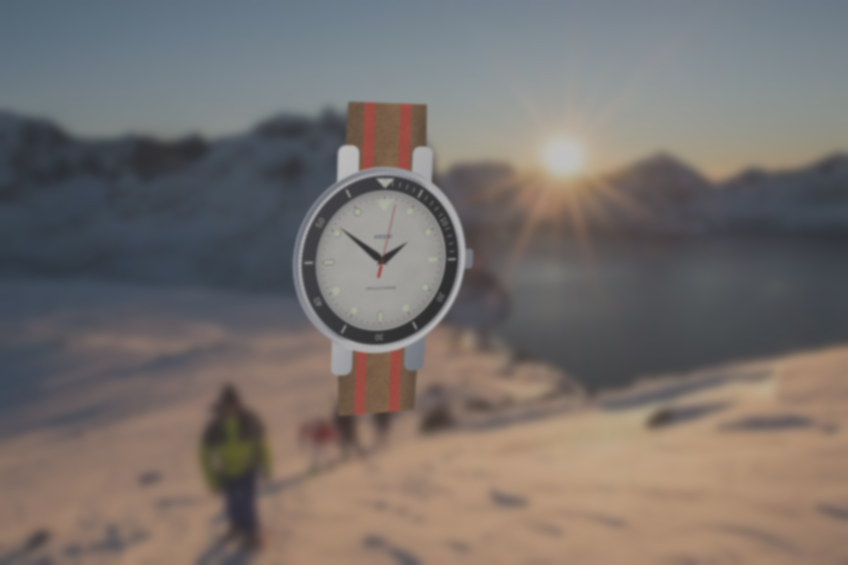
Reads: 1 h 51 min 02 s
